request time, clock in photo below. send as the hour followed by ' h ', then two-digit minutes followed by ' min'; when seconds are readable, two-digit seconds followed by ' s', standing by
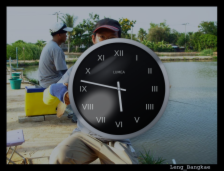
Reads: 5 h 47 min
